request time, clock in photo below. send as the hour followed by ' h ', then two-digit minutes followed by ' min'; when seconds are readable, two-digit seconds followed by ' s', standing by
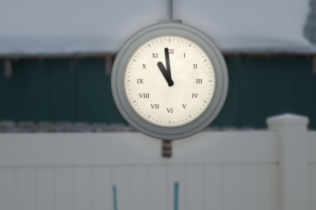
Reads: 10 h 59 min
